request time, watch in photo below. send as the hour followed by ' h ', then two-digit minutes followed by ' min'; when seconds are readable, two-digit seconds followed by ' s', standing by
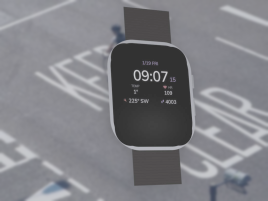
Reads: 9 h 07 min
